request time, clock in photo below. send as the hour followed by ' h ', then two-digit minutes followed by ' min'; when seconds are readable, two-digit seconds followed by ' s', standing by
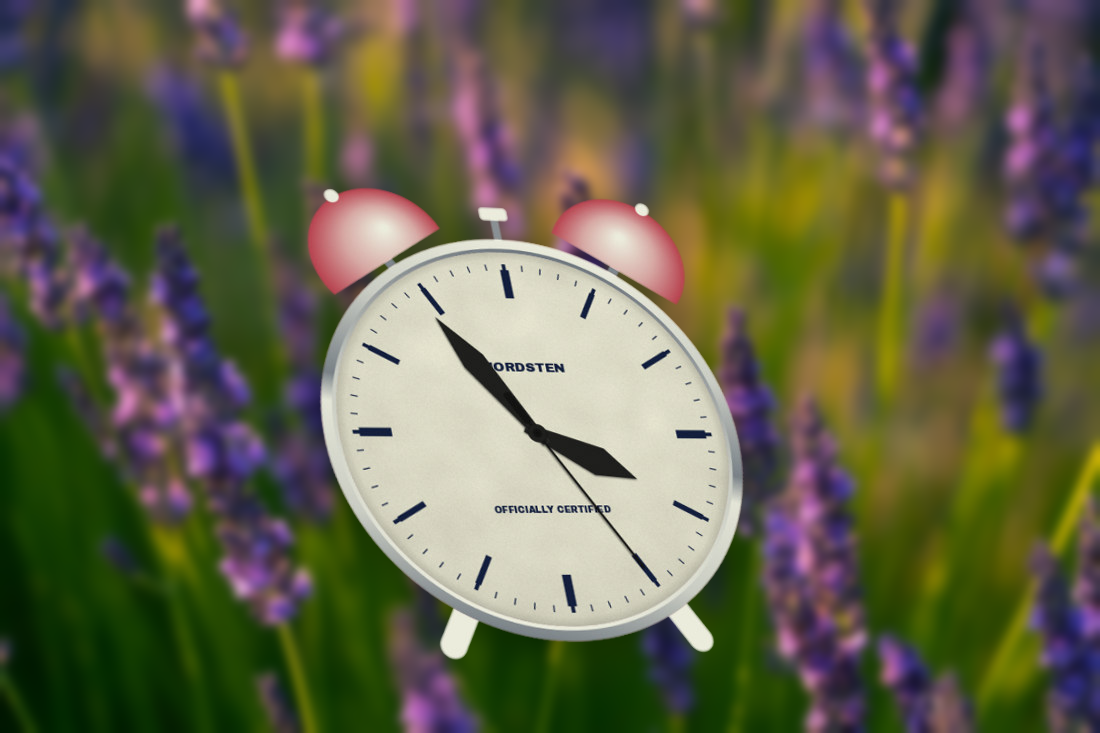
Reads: 3 h 54 min 25 s
